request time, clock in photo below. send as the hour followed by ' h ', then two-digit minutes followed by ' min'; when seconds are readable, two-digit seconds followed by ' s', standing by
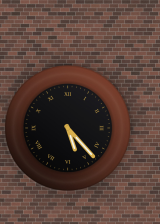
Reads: 5 h 23 min
